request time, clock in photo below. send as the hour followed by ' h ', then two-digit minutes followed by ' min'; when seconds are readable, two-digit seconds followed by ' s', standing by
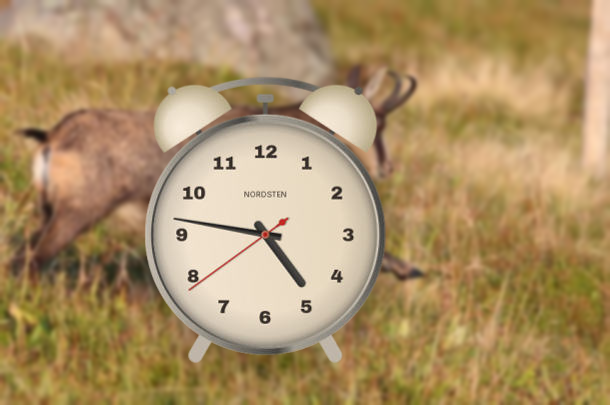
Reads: 4 h 46 min 39 s
